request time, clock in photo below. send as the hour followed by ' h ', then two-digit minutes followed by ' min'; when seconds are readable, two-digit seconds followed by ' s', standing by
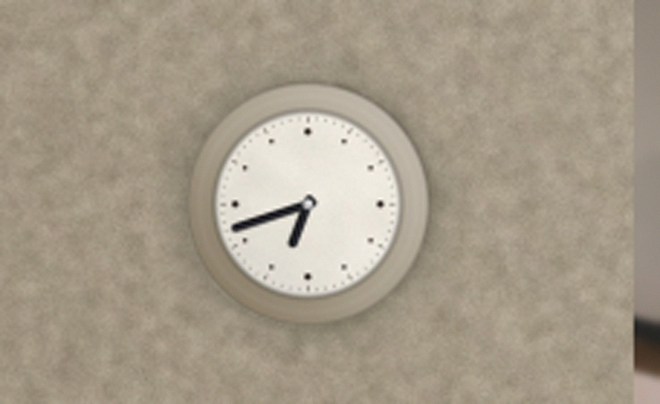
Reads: 6 h 42 min
